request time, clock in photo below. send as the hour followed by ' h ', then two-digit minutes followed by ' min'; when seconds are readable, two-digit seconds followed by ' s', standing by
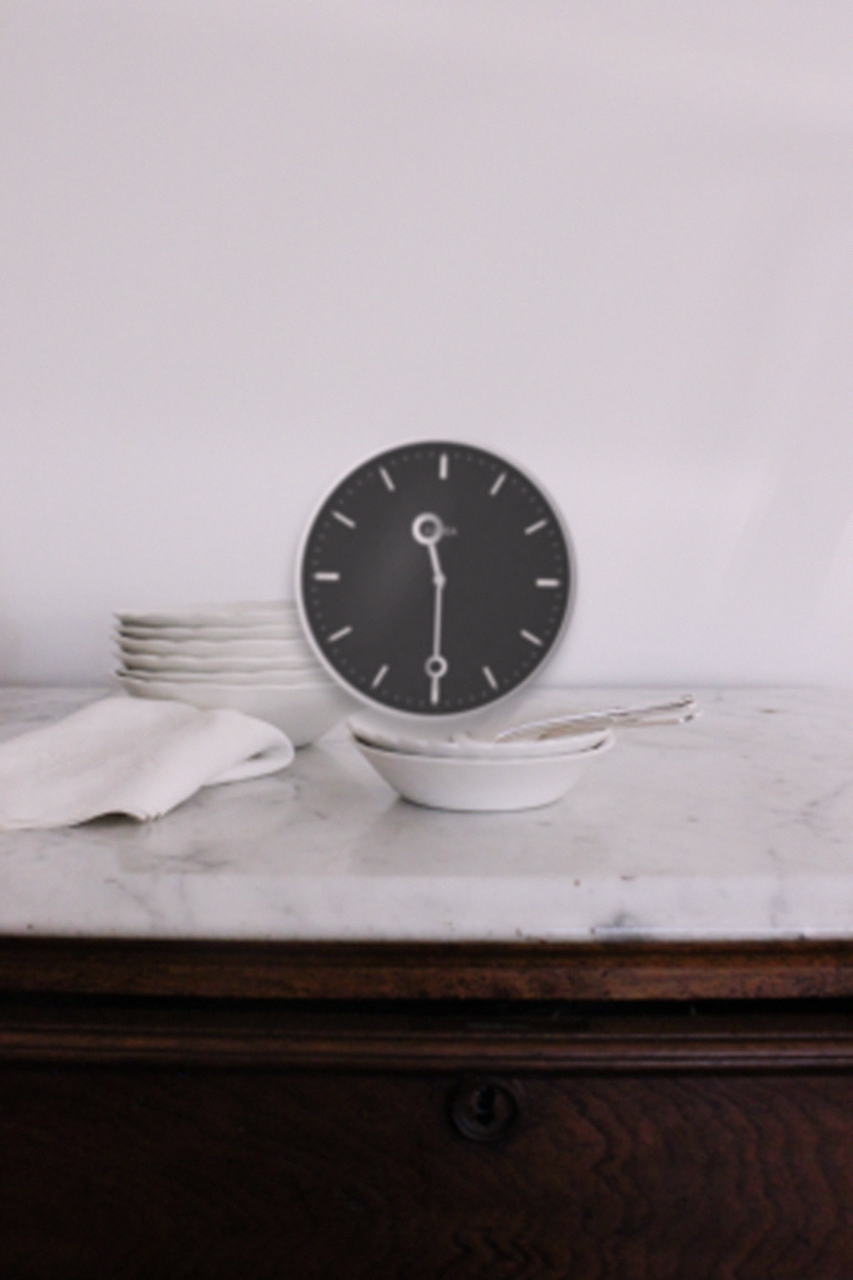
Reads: 11 h 30 min
